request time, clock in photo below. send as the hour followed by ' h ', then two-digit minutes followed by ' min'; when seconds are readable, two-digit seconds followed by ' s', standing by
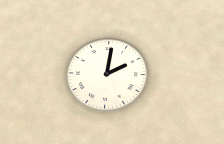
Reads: 2 h 01 min
